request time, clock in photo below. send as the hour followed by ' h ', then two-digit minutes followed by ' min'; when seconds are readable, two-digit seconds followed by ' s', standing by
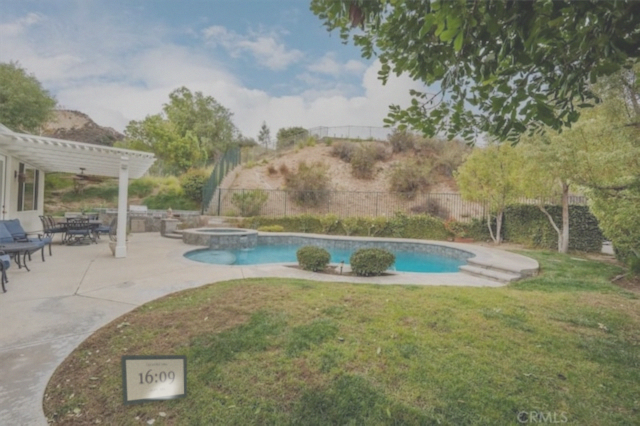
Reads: 16 h 09 min
